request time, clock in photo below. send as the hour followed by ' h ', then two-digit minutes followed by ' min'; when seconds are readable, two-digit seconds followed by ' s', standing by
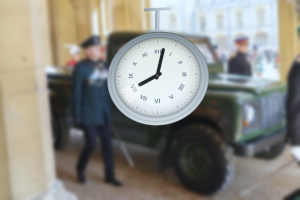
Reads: 8 h 02 min
